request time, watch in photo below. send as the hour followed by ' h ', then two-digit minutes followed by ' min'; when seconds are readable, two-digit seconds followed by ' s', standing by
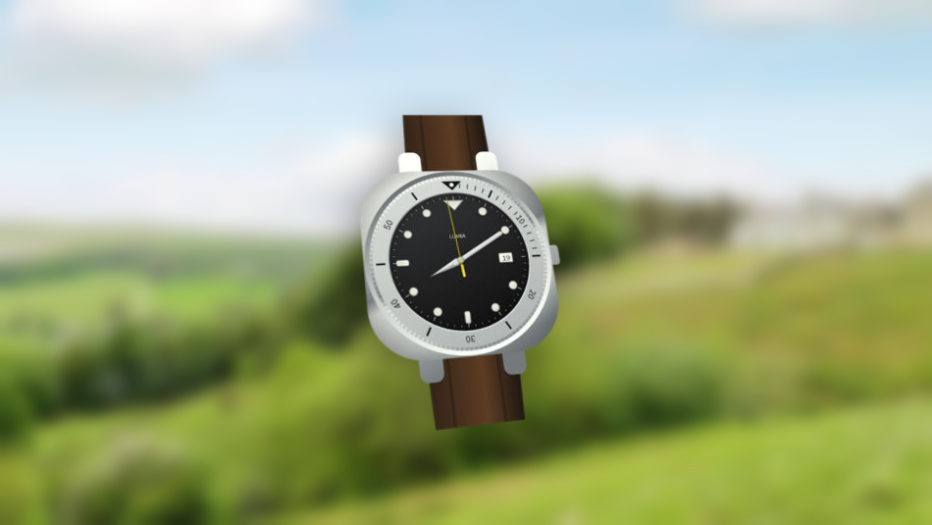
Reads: 8 h 09 min 59 s
